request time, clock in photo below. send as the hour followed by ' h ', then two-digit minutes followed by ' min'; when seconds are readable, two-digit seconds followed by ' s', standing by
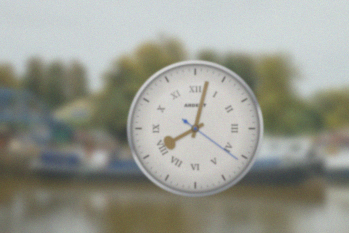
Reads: 8 h 02 min 21 s
